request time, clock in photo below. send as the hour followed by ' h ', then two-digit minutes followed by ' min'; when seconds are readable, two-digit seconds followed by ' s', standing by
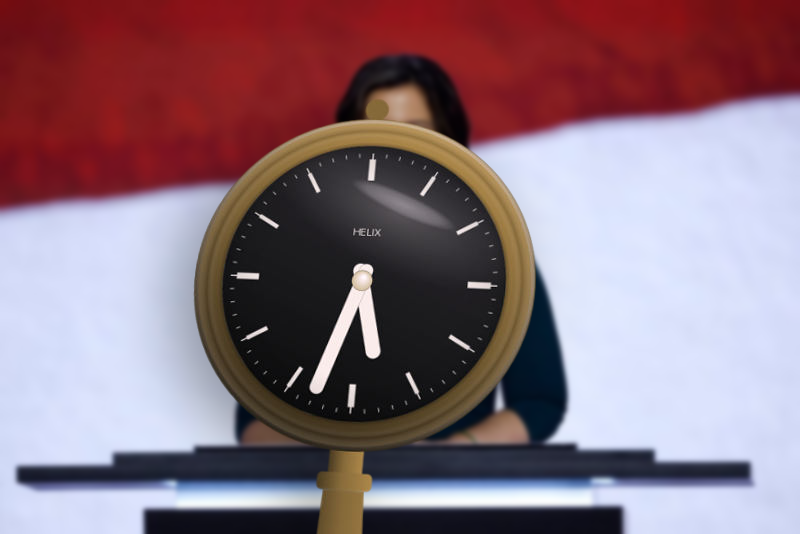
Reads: 5 h 33 min
